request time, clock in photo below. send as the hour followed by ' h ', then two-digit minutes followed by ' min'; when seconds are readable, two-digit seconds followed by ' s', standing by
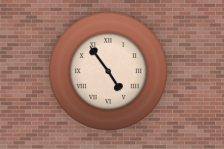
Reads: 4 h 54 min
